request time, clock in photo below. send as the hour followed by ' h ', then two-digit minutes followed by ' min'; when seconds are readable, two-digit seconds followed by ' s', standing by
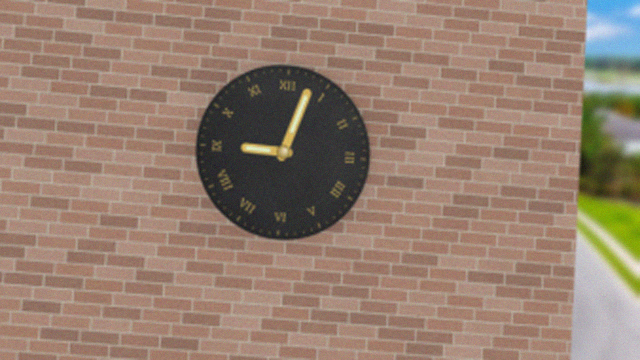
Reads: 9 h 03 min
